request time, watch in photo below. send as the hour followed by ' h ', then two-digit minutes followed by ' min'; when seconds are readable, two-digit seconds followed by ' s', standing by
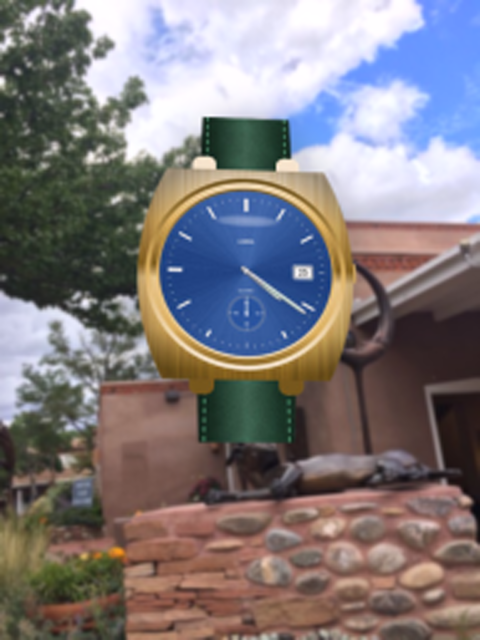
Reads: 4 h 21 min
